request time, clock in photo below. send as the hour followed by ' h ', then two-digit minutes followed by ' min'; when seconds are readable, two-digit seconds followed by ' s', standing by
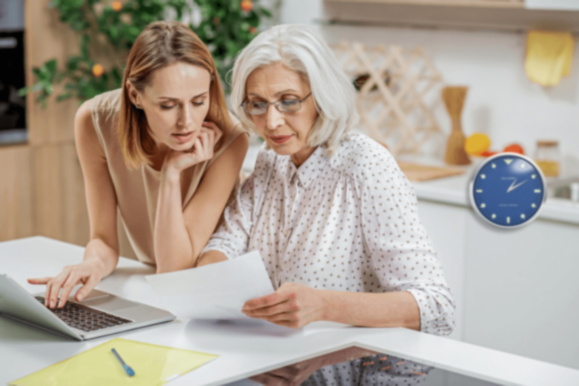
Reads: 1 h 10 min
